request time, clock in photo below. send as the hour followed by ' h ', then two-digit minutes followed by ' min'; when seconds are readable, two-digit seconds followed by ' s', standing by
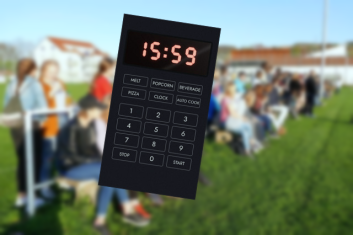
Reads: 15 h 59 min
